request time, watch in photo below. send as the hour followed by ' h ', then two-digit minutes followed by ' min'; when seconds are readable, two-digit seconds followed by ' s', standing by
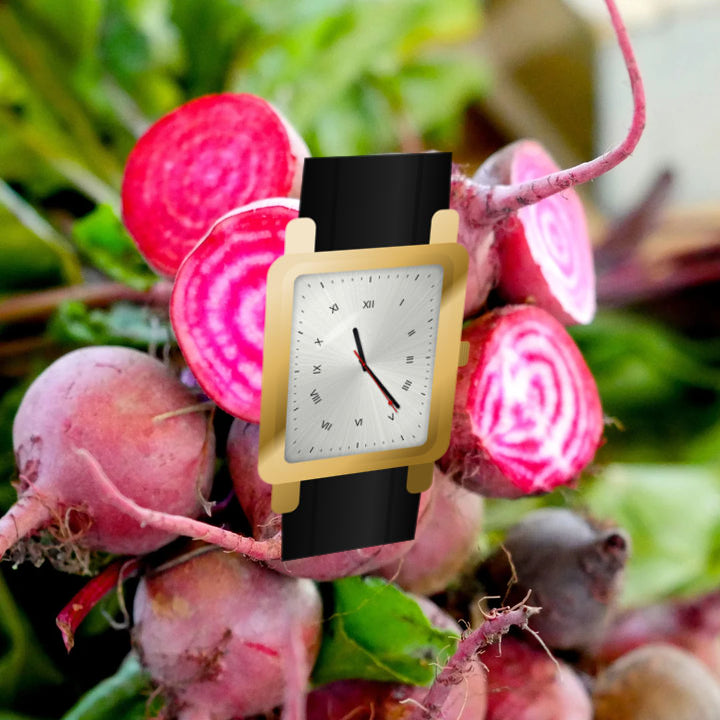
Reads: 11 h 23 min 24 s
